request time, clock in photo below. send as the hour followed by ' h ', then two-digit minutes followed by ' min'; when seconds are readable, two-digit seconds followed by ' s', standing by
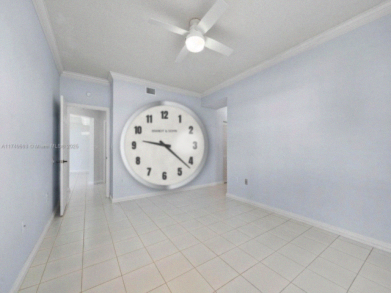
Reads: 9 h 22 min
